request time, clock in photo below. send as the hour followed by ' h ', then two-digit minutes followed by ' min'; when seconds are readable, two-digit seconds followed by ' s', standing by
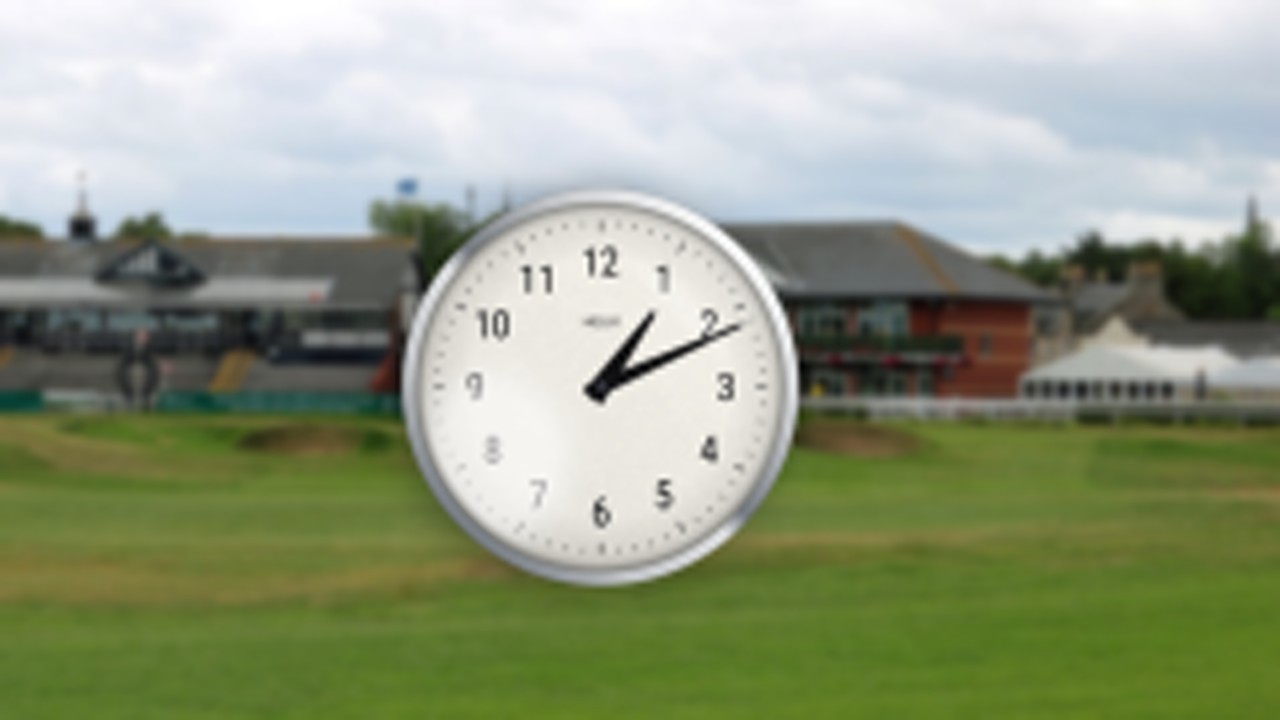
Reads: 1 h 11 min
